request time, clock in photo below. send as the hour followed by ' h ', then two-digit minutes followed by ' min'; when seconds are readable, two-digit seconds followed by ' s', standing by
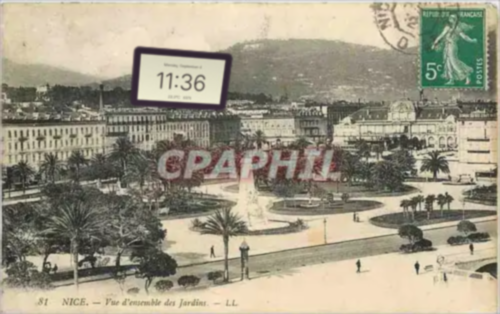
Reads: 11 h 36 min
